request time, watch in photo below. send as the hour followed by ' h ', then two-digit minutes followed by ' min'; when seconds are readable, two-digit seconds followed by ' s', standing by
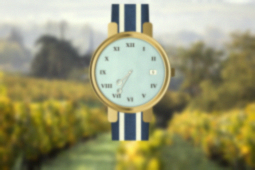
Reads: 7 h 35 min
